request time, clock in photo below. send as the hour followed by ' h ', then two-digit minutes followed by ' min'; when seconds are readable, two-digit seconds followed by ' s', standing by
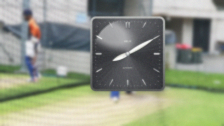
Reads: 8 h 10 min
